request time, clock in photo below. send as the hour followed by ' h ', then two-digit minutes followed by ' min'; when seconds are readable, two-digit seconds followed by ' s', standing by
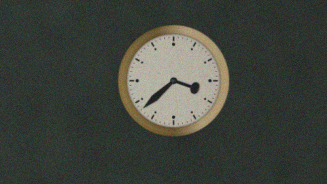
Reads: 3 h 38 min
